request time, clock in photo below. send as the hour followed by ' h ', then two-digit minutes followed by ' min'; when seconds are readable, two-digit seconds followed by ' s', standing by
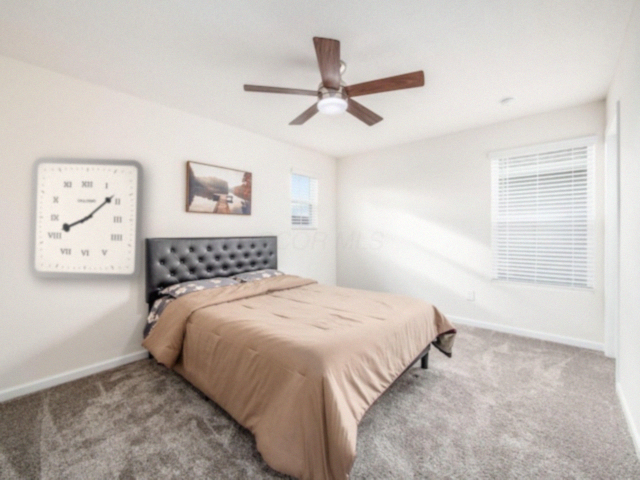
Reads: 8 h 08 min
